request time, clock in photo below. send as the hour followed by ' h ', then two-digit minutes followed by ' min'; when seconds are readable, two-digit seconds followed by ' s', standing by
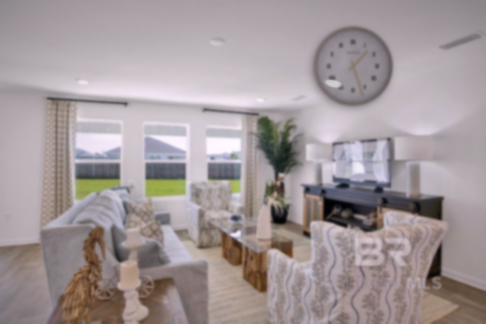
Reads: 1 h 27 min
